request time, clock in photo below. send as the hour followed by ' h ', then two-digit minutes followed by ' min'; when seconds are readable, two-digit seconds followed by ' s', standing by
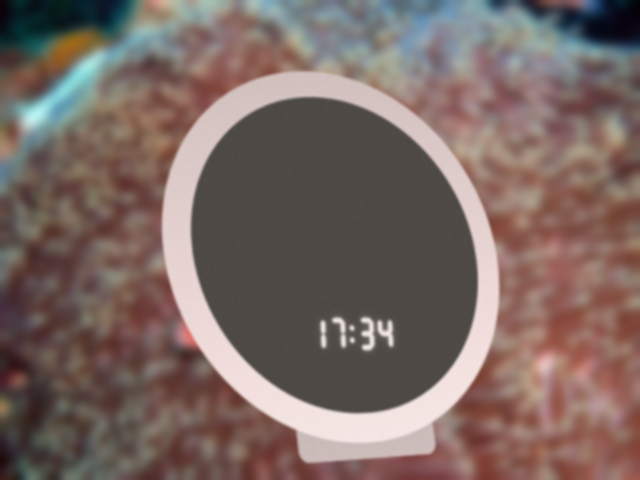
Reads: 17 h 34 min
